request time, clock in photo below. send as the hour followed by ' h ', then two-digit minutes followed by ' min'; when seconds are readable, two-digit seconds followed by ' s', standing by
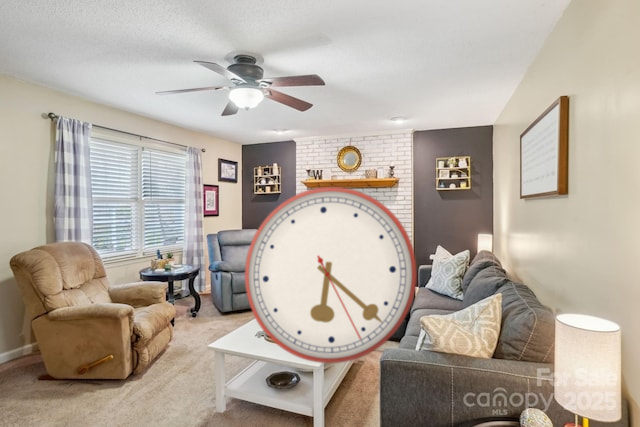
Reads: 6 h 22 min 26 s
